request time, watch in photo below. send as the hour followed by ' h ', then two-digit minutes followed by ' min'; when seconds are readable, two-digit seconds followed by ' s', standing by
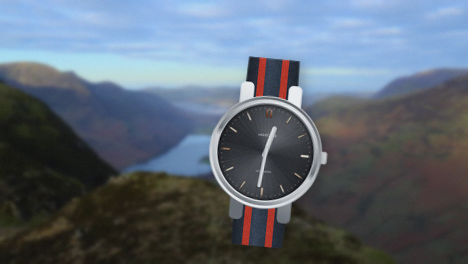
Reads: 12 h 31 min
